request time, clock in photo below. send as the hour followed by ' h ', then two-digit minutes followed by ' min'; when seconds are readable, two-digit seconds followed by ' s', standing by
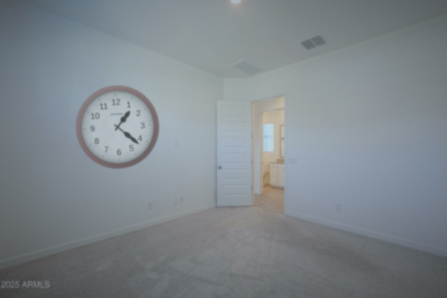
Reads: 1 h 22 min
